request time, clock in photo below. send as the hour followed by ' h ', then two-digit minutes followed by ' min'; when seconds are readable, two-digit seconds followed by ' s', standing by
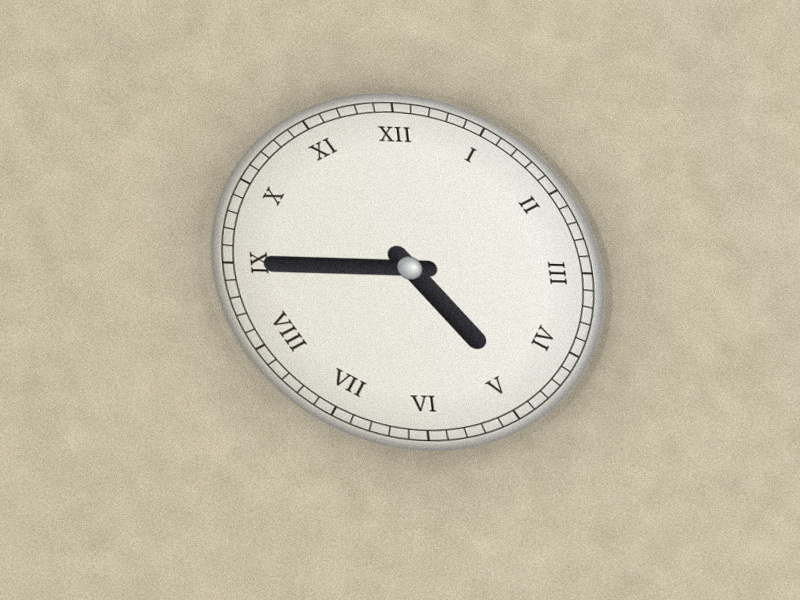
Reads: 4 h 45 min
